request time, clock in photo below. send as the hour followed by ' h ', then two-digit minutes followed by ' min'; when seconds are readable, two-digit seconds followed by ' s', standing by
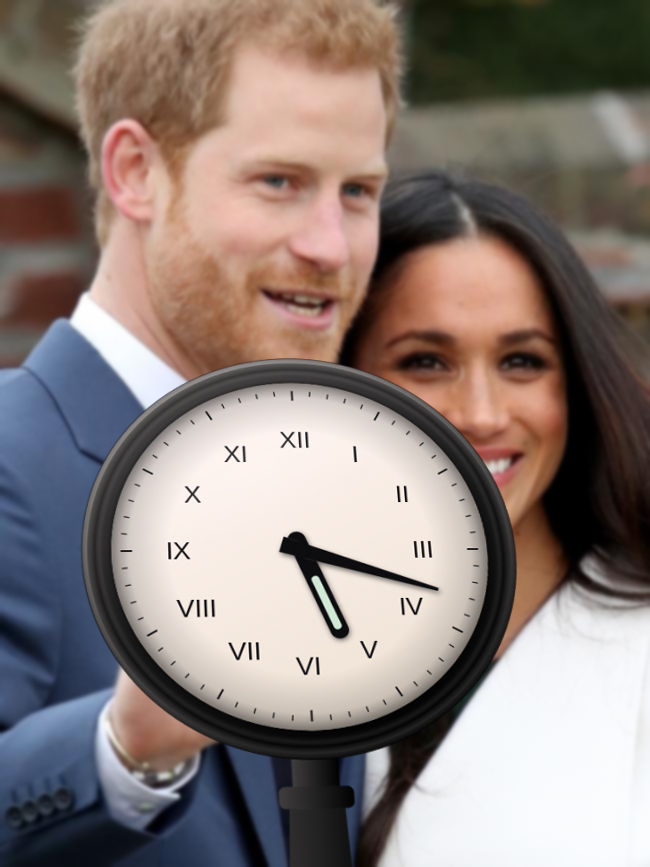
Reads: 5 h 18 min
